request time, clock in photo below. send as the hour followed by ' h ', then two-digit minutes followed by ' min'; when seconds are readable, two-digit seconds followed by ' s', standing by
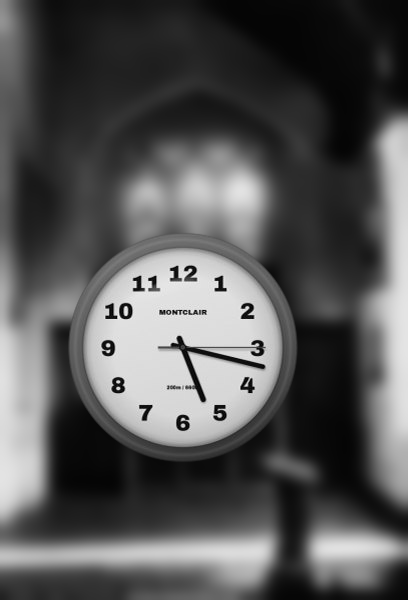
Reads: 5 h 17 min 15 s
